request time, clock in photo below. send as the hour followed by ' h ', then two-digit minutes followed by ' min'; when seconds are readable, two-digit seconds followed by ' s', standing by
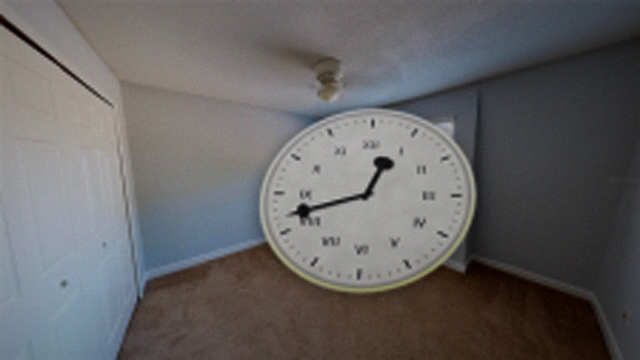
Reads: 12 h 42 min
